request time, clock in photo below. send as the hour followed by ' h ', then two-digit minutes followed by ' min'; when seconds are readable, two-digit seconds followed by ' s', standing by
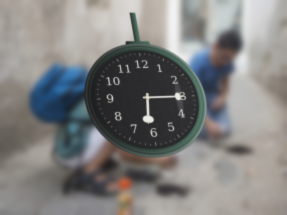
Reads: 6 h 15 min
